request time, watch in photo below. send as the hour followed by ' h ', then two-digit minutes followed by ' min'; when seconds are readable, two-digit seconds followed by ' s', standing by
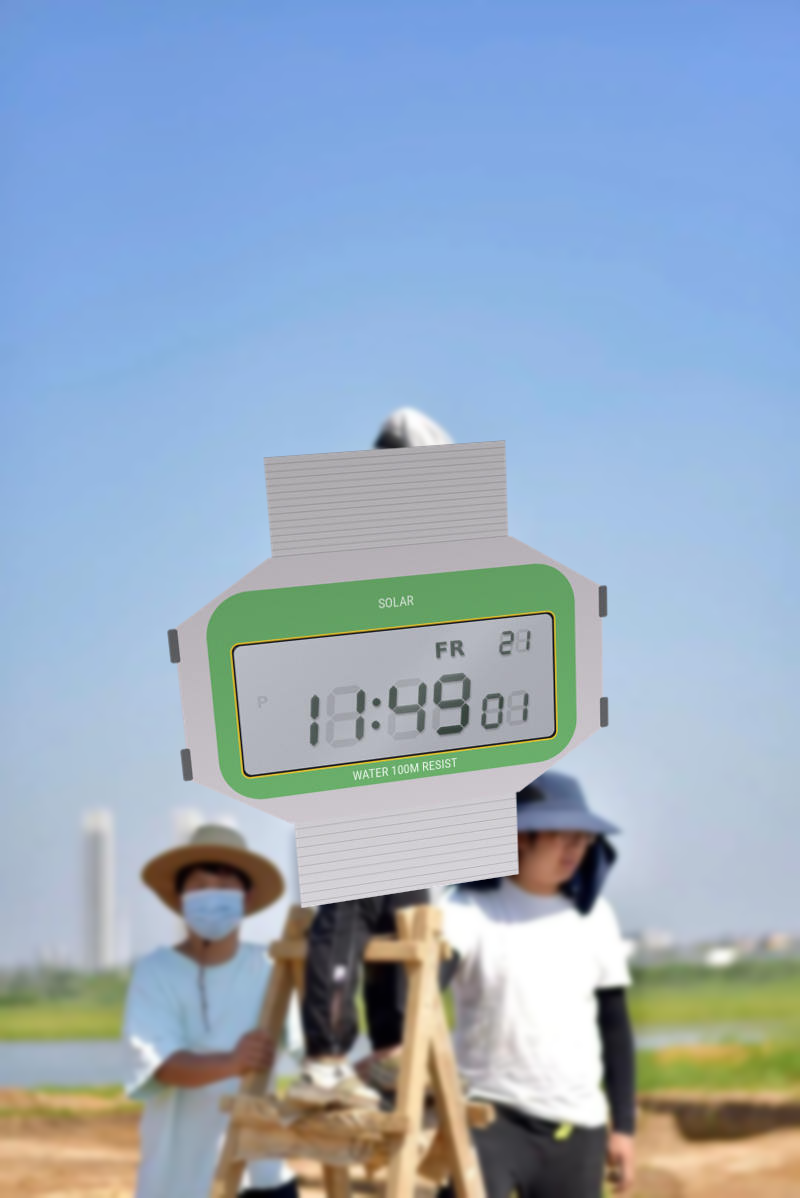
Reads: 11 h 49 min 01 s
